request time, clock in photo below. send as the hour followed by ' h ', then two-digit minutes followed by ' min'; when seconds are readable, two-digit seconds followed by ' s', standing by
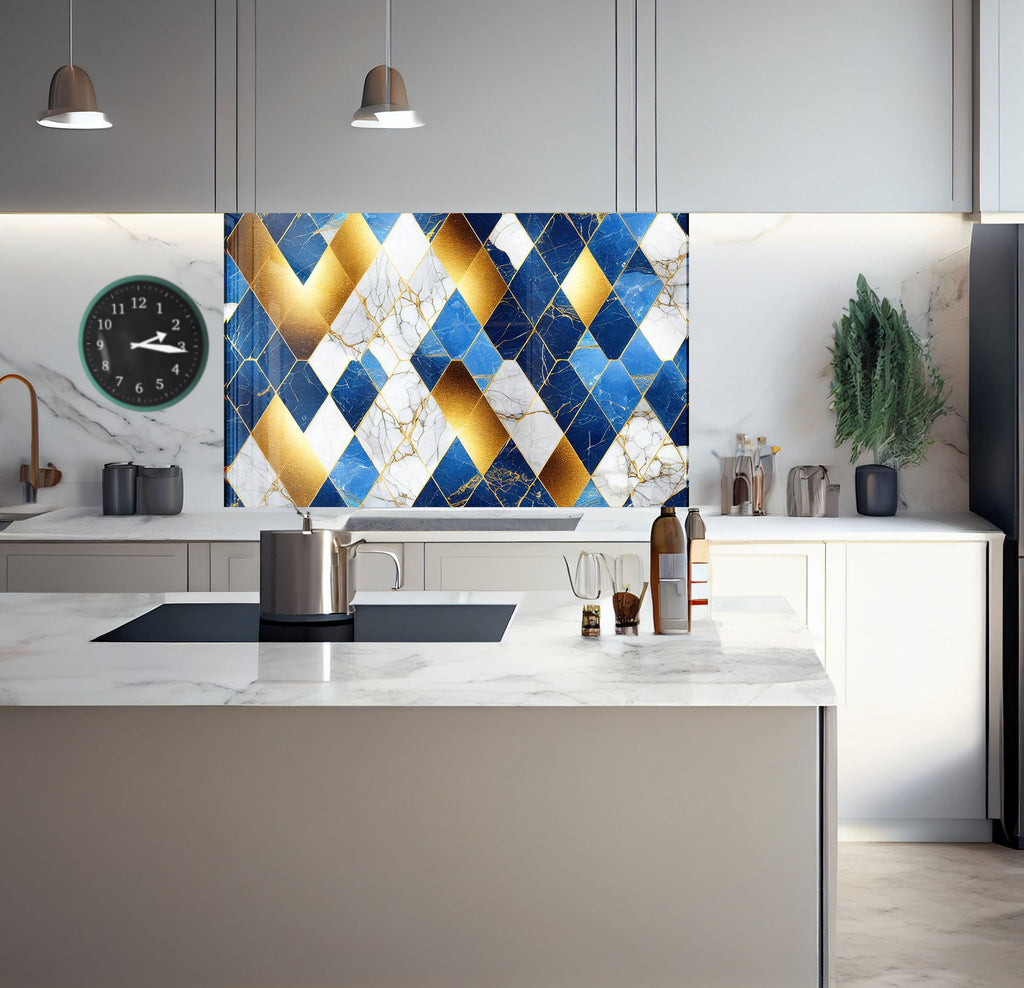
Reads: 2 h 16 min
